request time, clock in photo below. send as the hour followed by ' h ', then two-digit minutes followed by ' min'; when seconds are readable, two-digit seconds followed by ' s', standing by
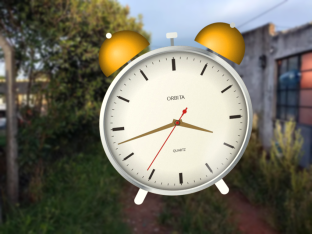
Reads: 3 h 42 min 36 s
